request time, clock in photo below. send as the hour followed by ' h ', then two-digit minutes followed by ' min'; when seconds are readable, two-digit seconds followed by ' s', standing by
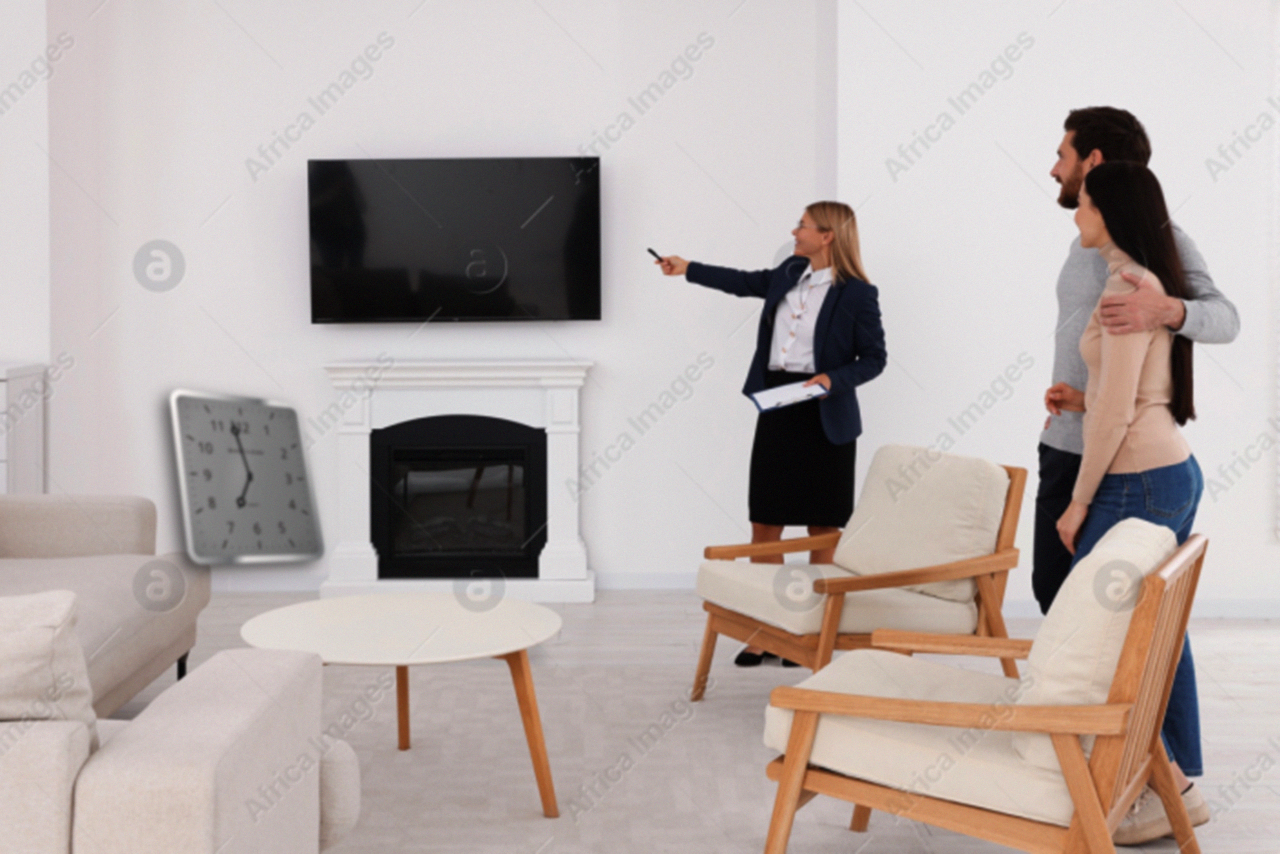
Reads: 6 h 58 min
